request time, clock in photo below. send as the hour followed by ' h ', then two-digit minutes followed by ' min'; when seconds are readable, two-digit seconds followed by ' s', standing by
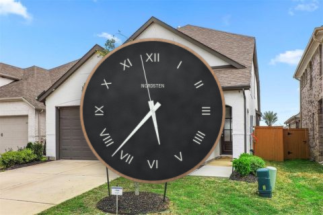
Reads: 5 h 36 min 58 s
